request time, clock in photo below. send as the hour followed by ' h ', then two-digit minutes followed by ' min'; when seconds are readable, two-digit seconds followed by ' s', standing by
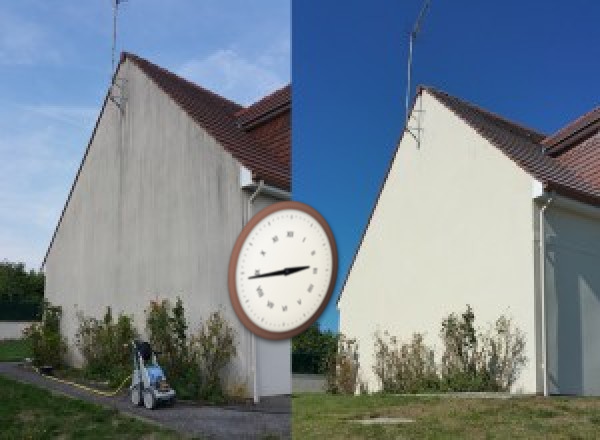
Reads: 2 h 44 min
